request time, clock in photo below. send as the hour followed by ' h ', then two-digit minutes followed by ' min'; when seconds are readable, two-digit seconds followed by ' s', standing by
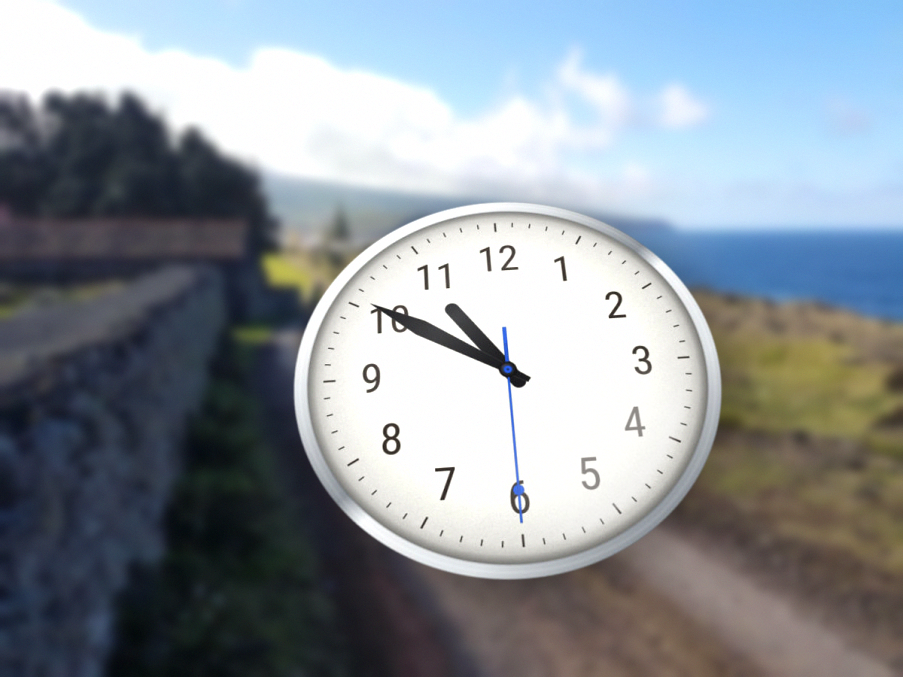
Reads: 10 h 50 min 30 s
